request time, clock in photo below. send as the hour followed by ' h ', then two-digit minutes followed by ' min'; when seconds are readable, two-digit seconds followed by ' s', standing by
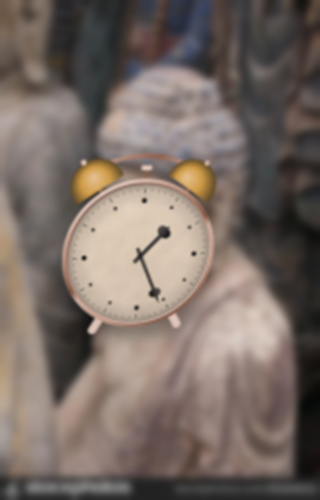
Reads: 1 h 26 min
